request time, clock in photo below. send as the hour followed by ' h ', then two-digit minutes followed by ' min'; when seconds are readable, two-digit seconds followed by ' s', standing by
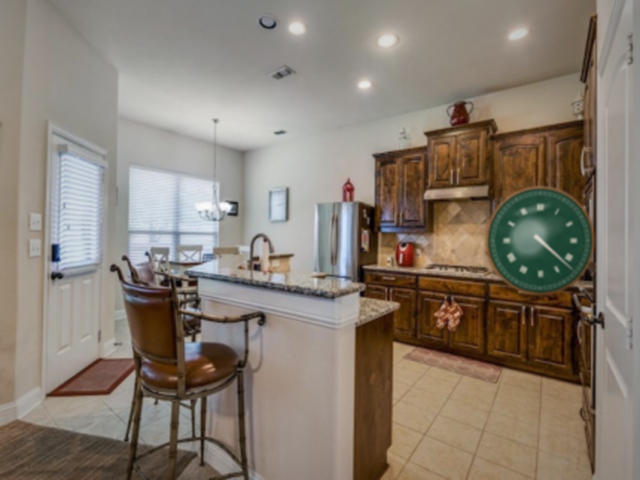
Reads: 4 h 22 min
